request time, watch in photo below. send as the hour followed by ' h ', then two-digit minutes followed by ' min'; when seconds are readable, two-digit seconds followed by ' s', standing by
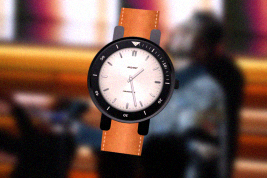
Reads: 1 h 27 min
